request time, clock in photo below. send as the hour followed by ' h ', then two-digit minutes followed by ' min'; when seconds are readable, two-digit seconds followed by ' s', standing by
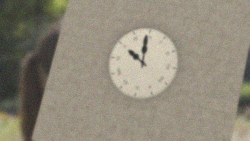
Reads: 9 h 59 min
